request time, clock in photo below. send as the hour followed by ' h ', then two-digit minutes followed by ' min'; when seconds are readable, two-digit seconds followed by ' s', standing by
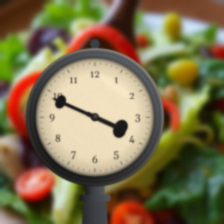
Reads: 3 h 49 min
